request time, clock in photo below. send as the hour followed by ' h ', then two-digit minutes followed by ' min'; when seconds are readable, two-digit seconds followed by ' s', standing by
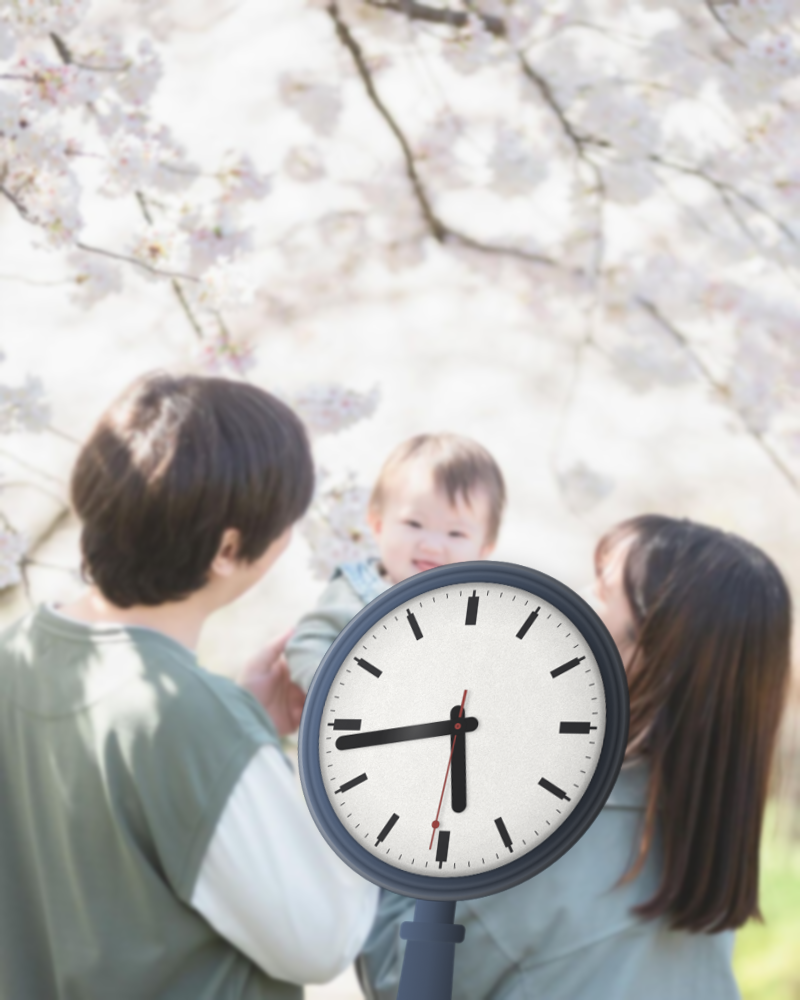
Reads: 5 h 43 min 31 s
